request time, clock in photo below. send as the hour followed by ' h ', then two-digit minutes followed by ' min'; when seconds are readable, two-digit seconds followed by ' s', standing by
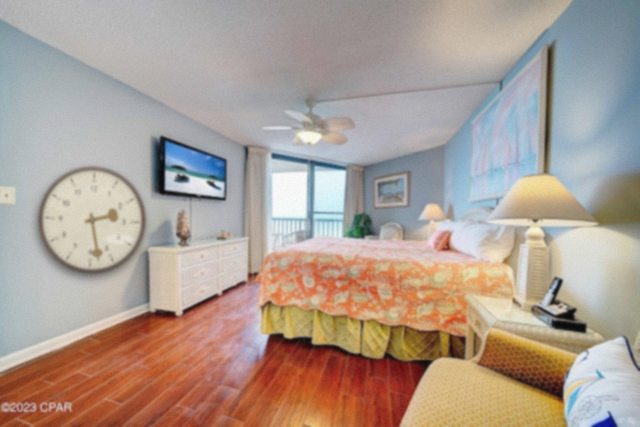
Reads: 2 h 28 min
